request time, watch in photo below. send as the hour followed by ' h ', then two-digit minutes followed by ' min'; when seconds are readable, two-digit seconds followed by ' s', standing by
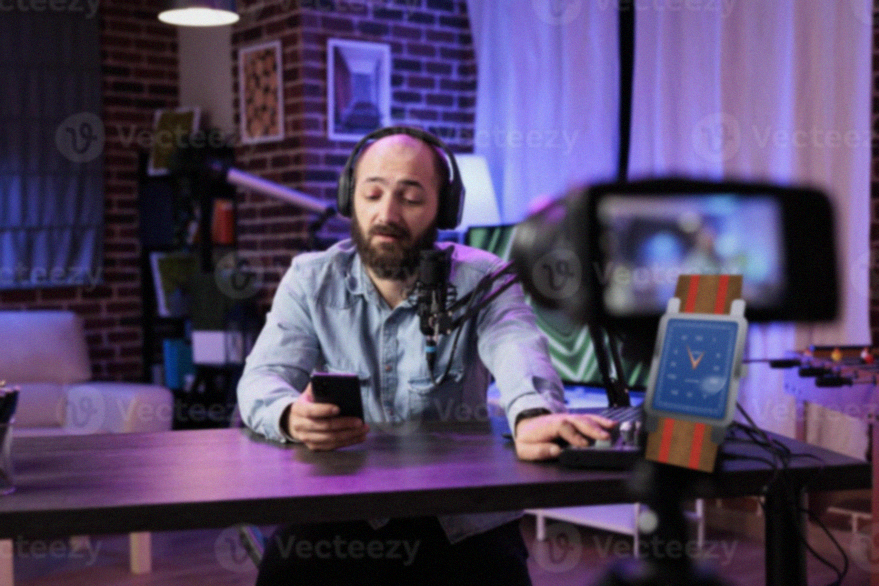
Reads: 12 h 55 min
